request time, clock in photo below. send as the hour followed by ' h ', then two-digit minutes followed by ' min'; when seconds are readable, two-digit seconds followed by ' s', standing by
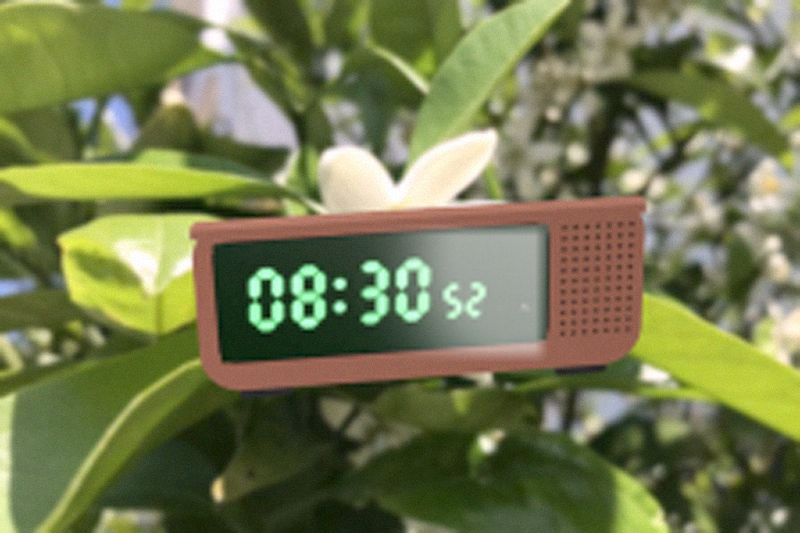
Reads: 8 h 30 min 52 s
